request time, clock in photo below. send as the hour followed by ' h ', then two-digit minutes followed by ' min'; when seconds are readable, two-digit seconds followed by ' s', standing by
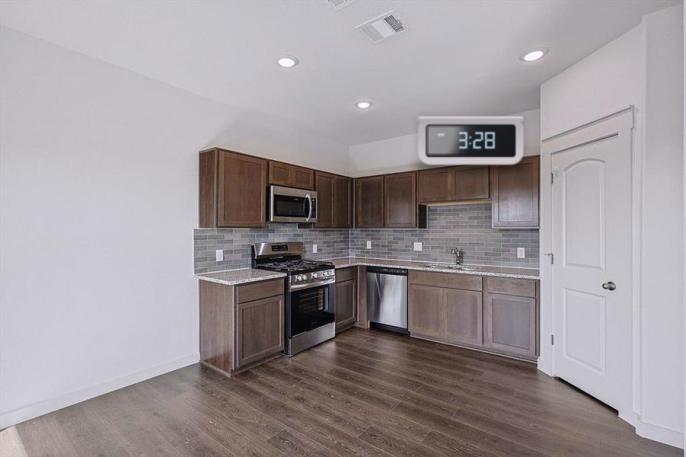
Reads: 3 h 28 min
